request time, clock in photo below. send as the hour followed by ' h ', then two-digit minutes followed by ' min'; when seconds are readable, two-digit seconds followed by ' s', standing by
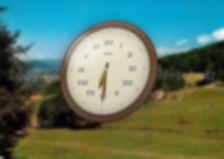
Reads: 6 h 30 min
